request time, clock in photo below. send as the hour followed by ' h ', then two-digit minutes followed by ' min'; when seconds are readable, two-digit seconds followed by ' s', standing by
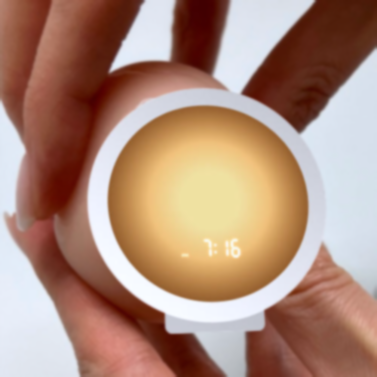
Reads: 7 h 16 min
